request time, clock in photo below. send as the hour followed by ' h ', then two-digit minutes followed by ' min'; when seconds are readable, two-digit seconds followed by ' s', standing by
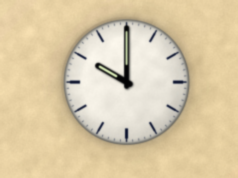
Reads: 10 h 00 min
